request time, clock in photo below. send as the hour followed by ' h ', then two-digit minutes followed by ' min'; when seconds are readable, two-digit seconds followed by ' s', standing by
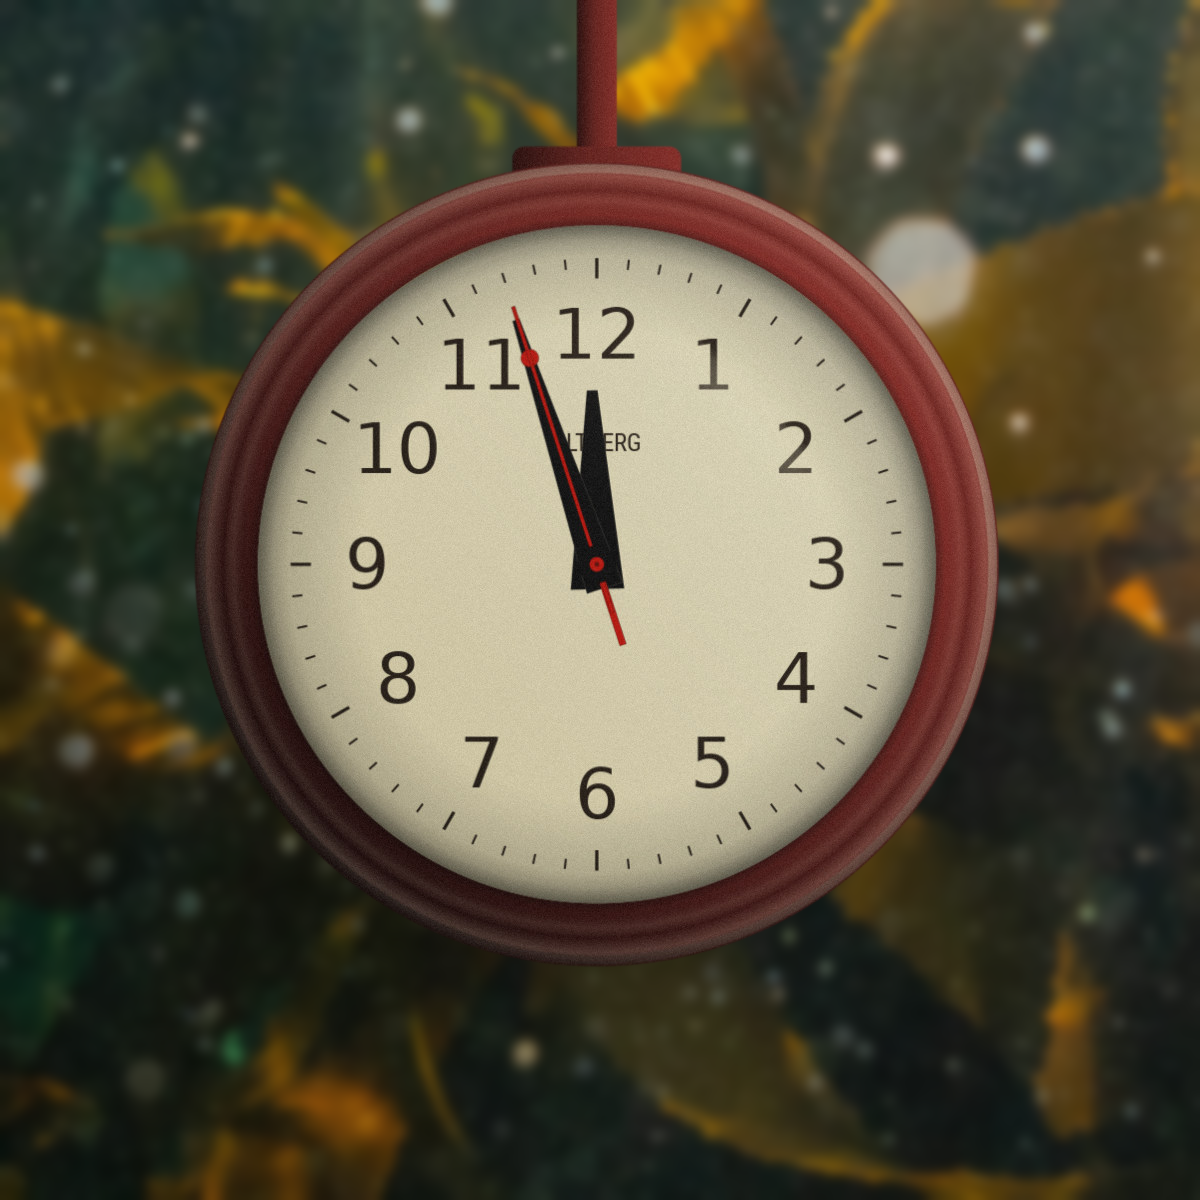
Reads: 11 h 56 min 57 s
